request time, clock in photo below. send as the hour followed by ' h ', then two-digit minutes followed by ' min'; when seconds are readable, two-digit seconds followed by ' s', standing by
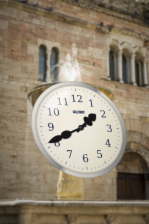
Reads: 1 h 41 min
